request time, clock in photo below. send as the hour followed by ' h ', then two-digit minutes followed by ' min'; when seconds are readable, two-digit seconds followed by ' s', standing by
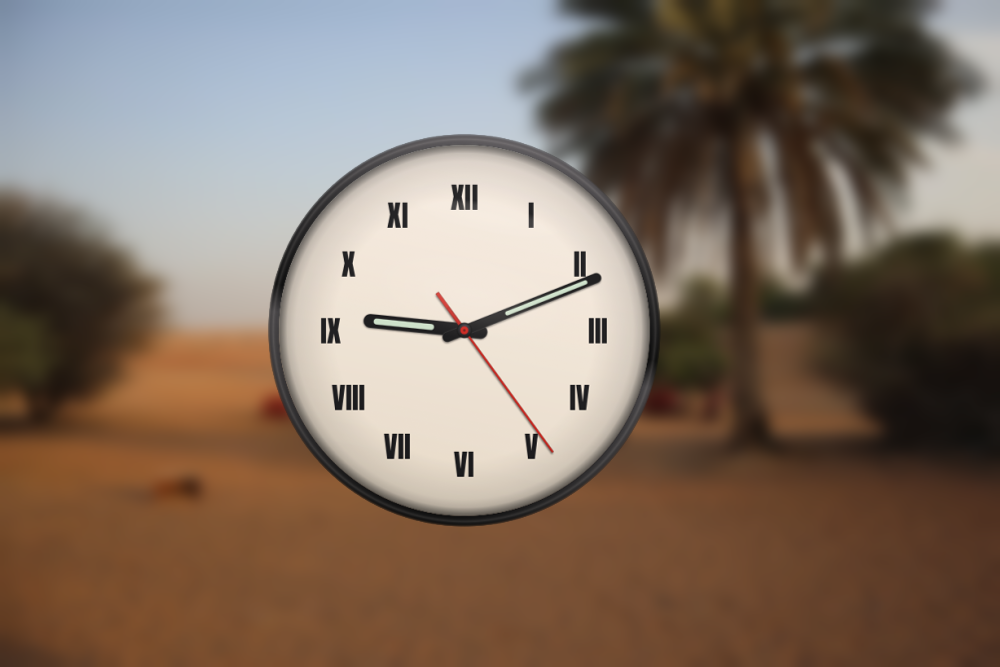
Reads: 9 h 11 min 24 s
